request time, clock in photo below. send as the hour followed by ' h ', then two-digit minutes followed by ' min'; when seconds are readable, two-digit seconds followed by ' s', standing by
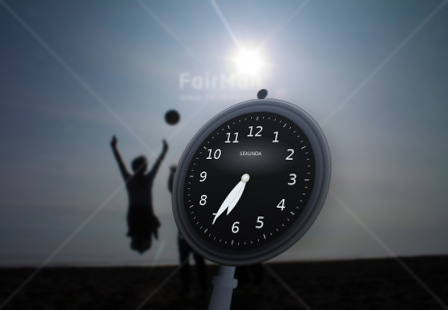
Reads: 6 h 35 min
